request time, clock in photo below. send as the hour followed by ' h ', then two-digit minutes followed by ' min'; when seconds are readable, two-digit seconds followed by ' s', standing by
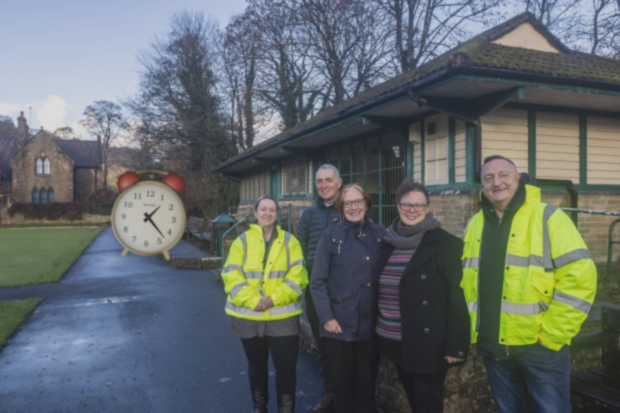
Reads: 1 h 23 min
